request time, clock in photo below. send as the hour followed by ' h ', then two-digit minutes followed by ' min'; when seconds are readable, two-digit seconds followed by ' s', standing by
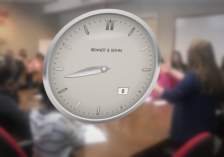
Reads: 8 h 43 min
